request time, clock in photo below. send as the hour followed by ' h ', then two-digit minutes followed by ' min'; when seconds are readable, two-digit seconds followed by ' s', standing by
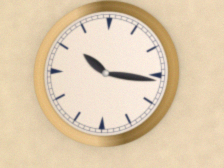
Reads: 10 h 16 min
